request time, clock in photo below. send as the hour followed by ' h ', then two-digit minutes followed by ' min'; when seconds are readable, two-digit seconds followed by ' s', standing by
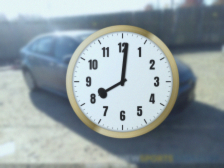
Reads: 8 h 01 min
